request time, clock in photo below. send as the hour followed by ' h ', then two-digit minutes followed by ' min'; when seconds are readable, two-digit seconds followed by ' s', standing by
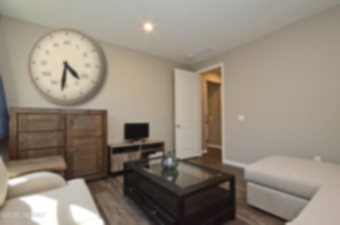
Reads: 4 h 31 min
